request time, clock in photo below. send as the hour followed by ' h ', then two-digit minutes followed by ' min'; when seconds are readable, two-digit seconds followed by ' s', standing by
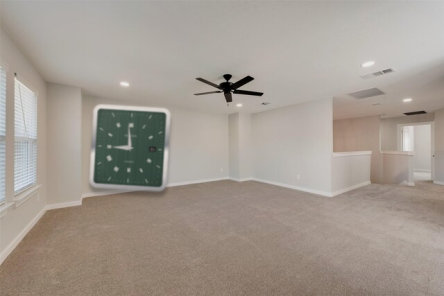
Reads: 8 h 59 min
